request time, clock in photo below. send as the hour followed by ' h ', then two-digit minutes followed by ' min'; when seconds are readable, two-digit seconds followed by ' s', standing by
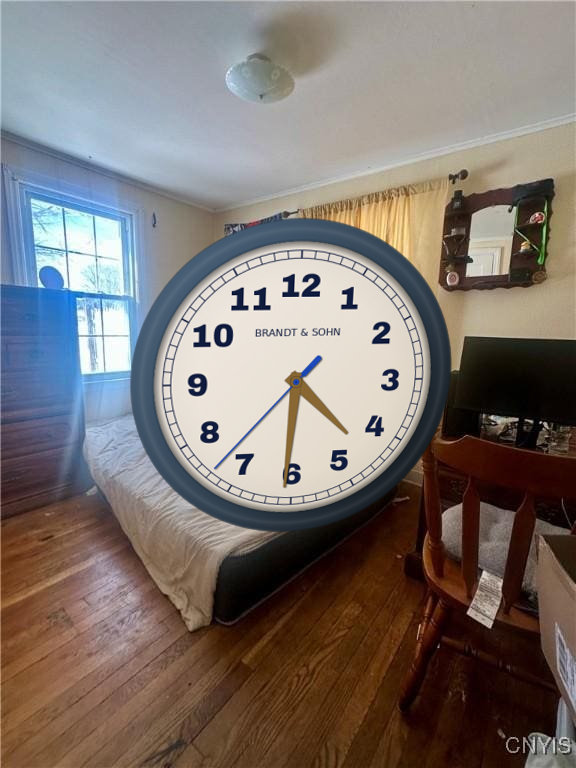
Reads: 4 h 30 min 37 s
